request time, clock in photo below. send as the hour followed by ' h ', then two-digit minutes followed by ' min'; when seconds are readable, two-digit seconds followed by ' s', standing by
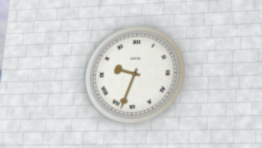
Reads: 9 h 33 min
